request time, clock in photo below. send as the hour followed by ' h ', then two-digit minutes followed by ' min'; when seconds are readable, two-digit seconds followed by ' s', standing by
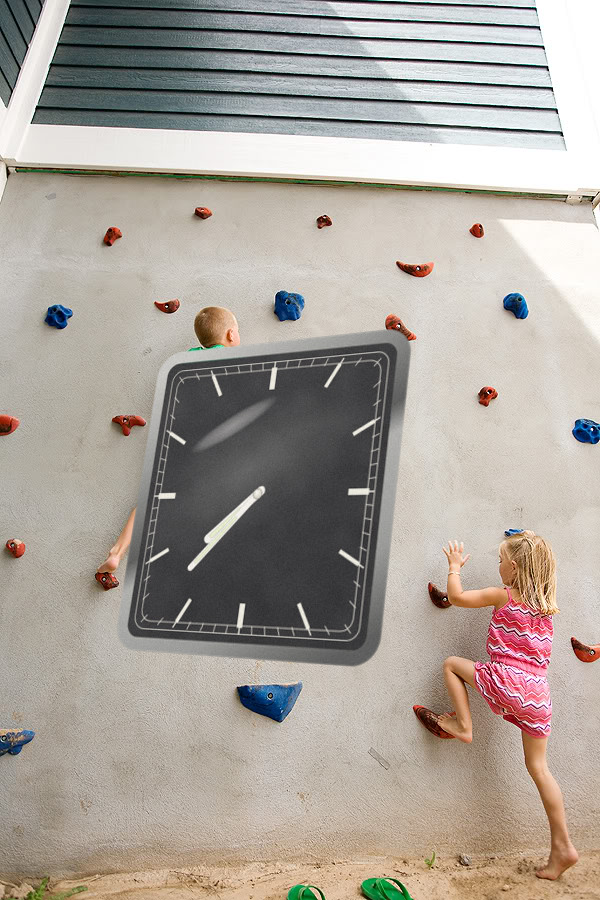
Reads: 7 h 37 min
